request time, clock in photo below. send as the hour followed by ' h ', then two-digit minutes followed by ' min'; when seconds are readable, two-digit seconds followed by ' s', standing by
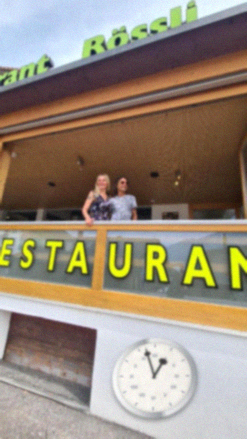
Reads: 12 h 57 min
